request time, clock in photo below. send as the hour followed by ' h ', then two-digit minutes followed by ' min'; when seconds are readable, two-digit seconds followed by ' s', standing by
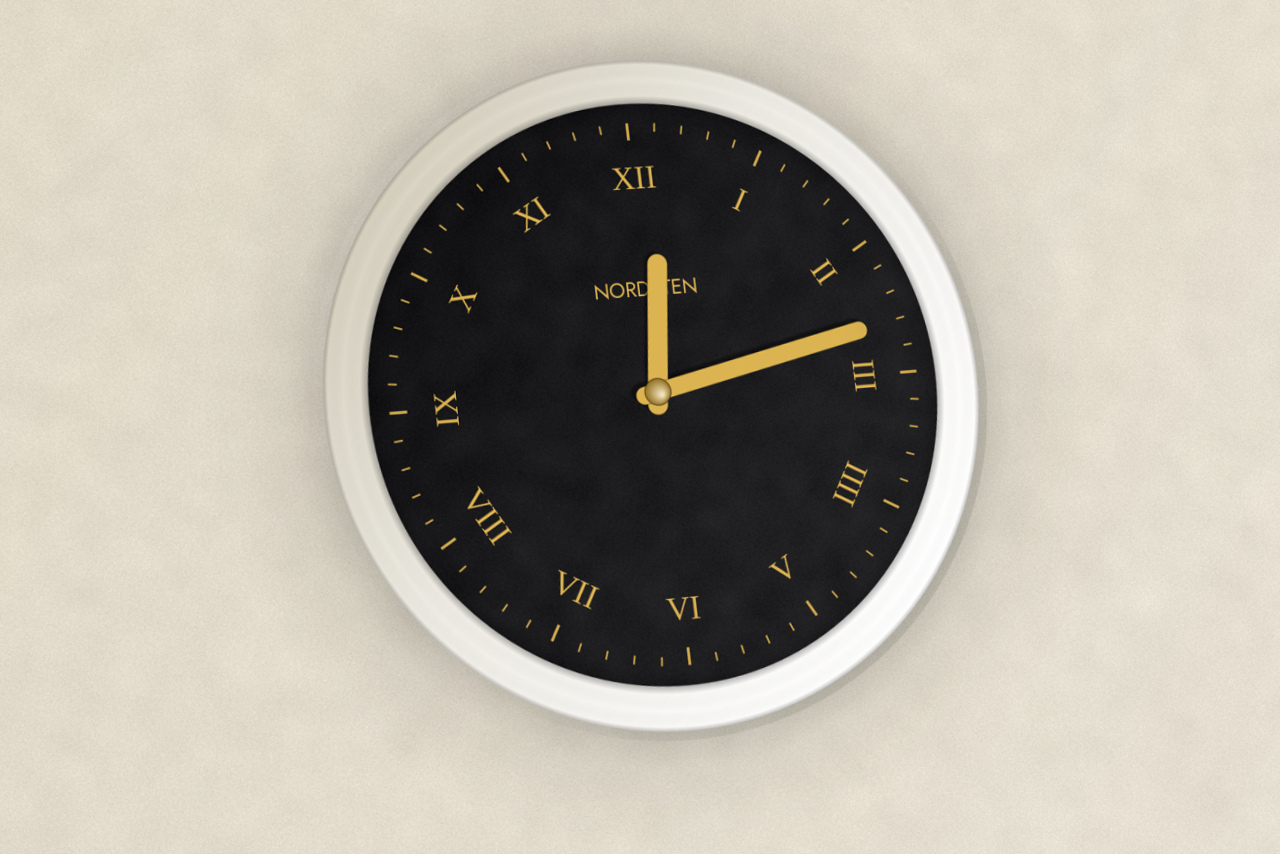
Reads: 12 h 13 min
